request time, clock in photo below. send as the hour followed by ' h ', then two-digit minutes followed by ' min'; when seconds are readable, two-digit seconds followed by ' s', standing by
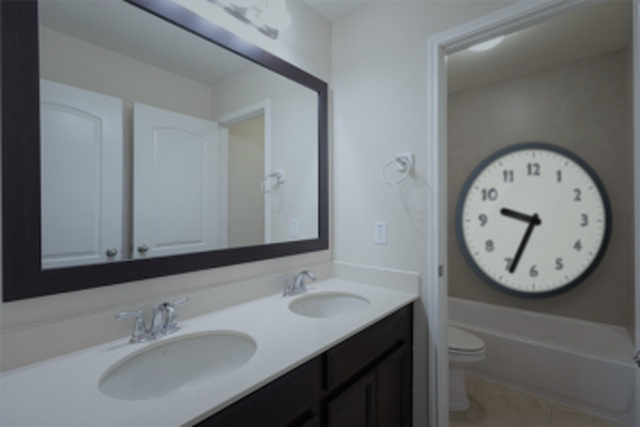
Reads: 9 h 34 min
